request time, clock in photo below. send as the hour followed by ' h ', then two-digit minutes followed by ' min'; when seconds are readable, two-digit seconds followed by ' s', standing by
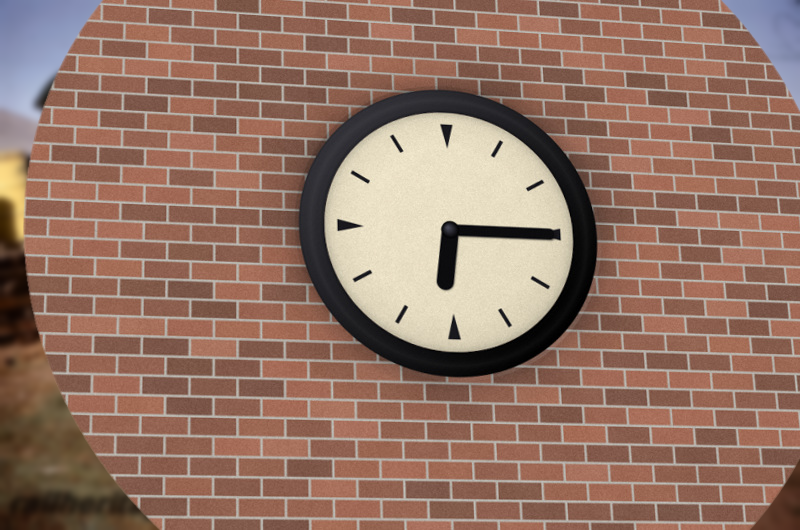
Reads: 6 h 15 min
